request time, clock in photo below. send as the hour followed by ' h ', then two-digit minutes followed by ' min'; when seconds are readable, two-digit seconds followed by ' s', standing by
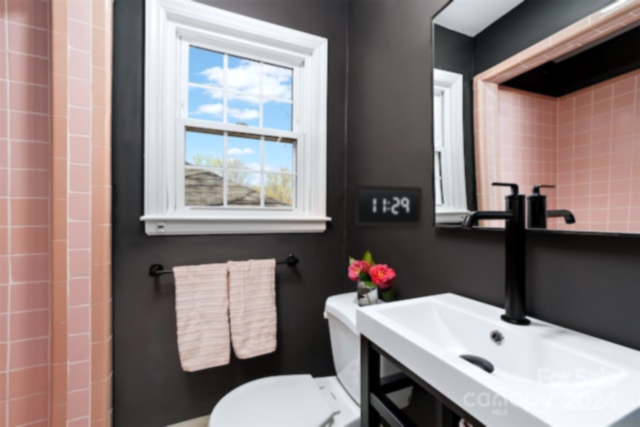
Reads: 11 h 29 min
